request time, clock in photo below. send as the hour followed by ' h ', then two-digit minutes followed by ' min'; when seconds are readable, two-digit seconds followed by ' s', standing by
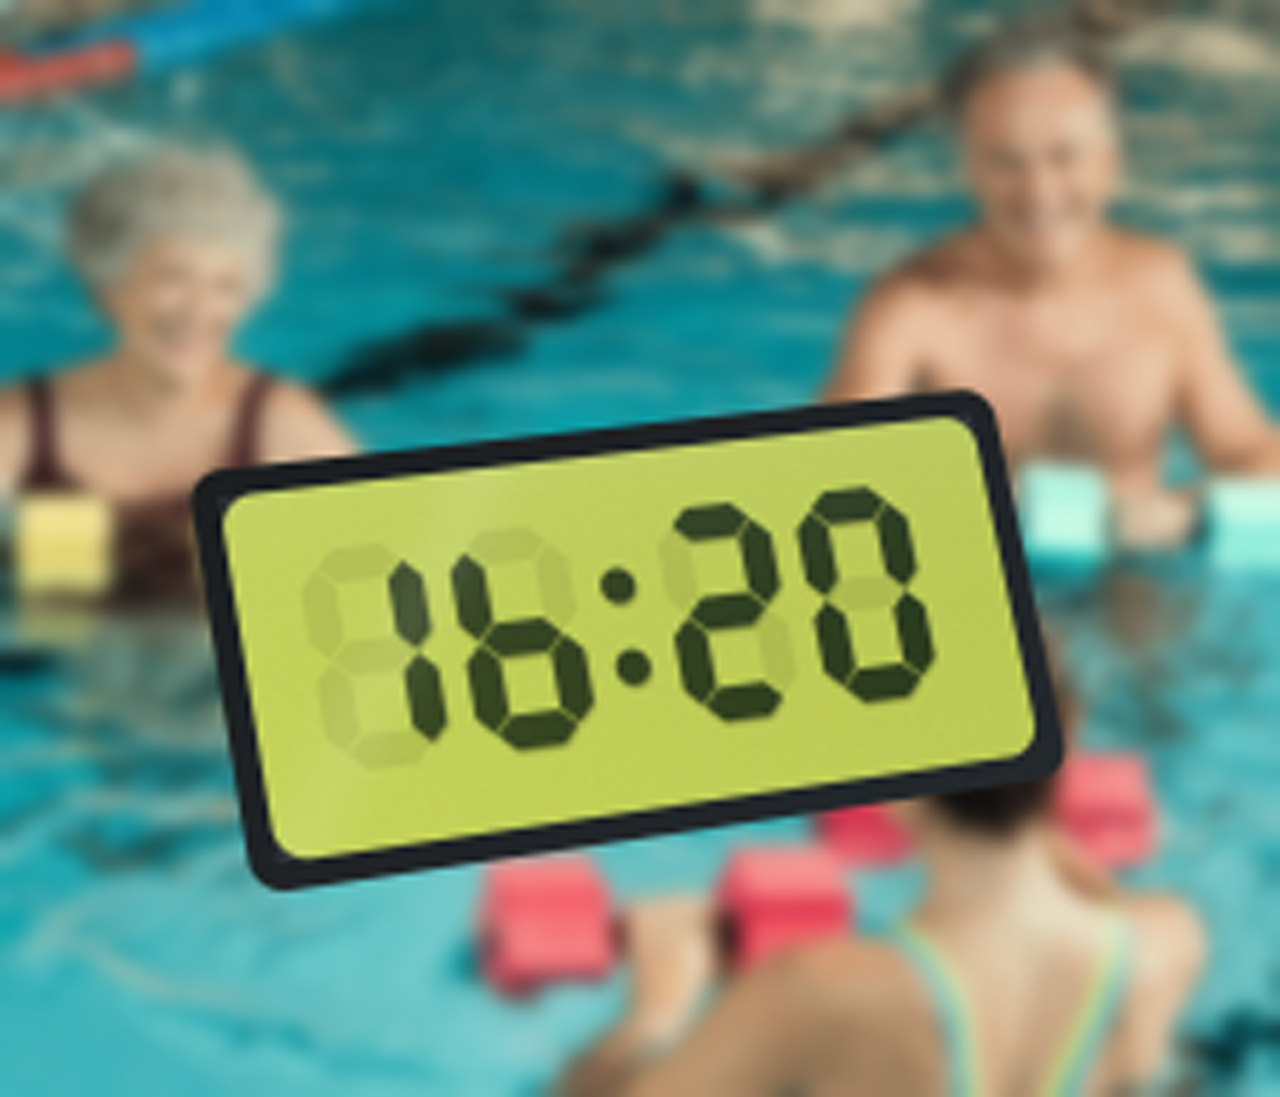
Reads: 16 h 20 min
